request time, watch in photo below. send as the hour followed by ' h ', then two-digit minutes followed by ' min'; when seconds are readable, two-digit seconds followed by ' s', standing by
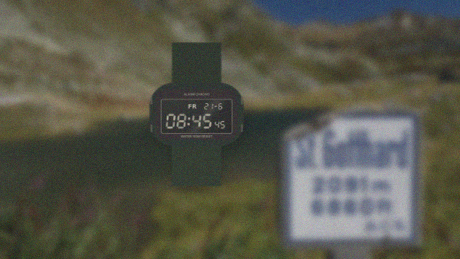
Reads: 8 h 45 min 45 s
